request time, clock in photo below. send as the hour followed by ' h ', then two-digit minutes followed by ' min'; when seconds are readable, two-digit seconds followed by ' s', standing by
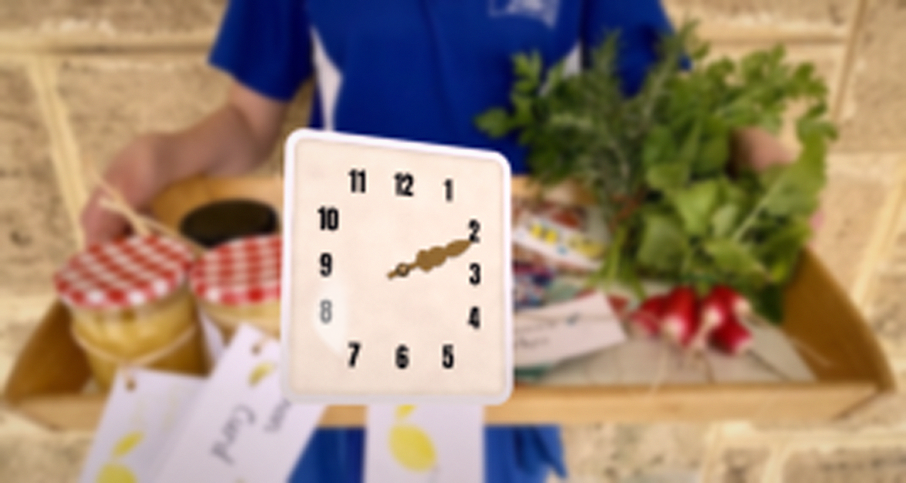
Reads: 2 h 11 min
